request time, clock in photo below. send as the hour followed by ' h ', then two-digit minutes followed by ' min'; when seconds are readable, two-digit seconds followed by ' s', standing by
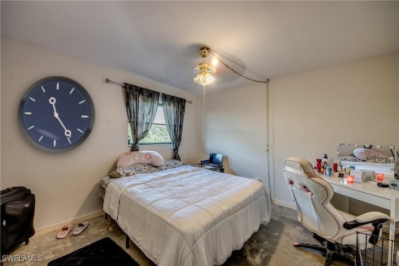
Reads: 11 h 24 min
